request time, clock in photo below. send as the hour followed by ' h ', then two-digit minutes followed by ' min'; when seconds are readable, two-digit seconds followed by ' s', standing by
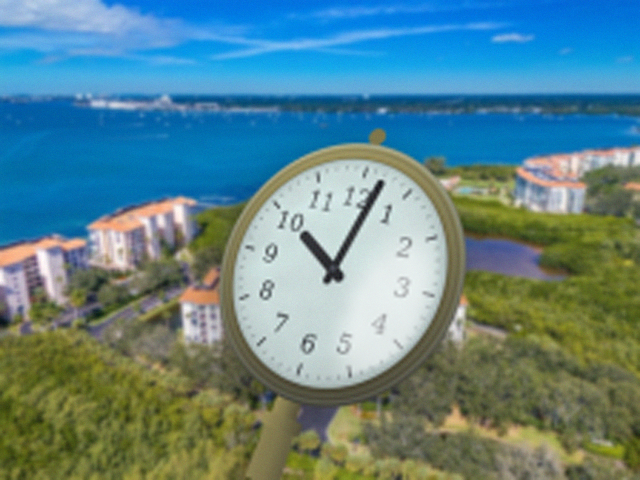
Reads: 10 h 02 min
